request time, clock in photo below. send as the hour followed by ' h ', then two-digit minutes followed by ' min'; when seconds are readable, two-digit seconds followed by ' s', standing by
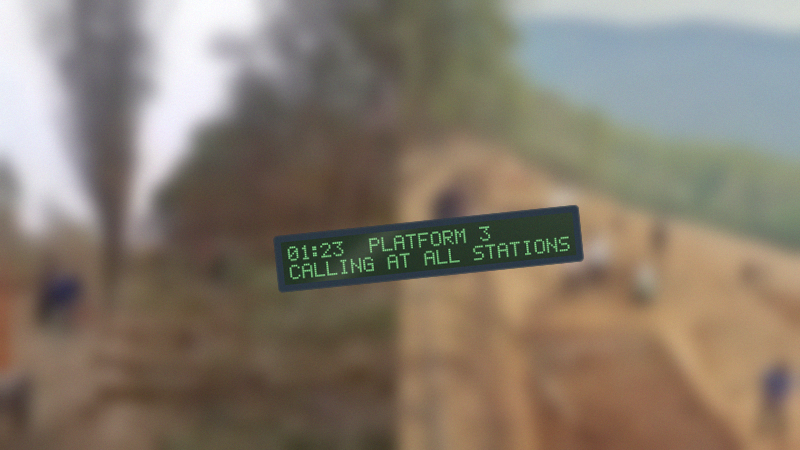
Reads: 1 h 23 min
